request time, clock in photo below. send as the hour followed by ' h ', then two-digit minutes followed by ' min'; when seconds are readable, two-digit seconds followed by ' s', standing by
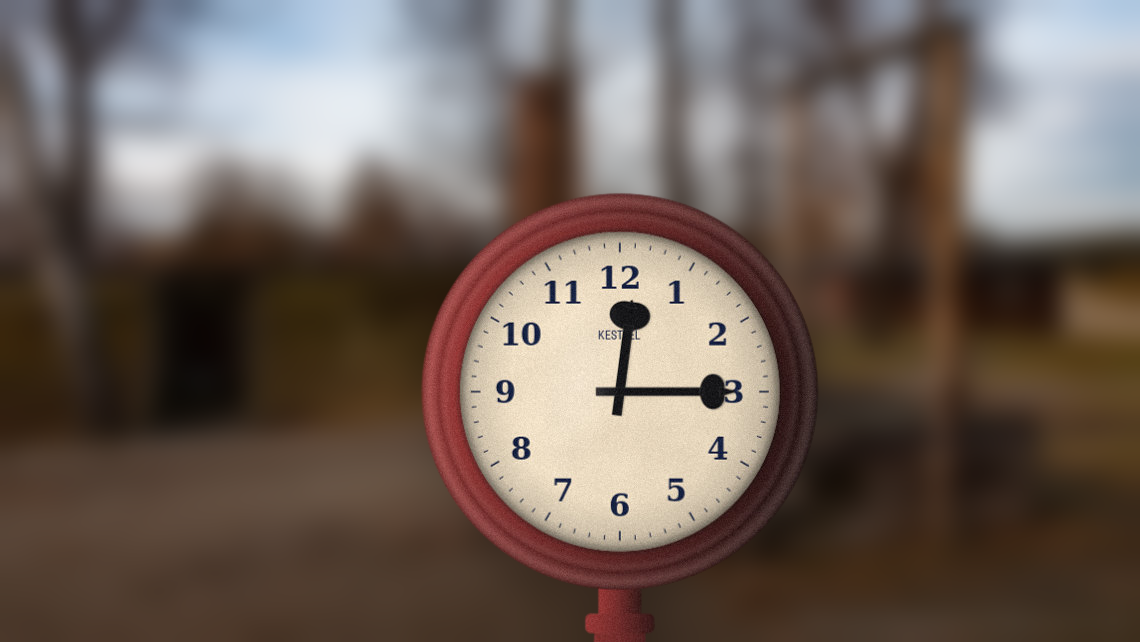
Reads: 12 h 15 min
